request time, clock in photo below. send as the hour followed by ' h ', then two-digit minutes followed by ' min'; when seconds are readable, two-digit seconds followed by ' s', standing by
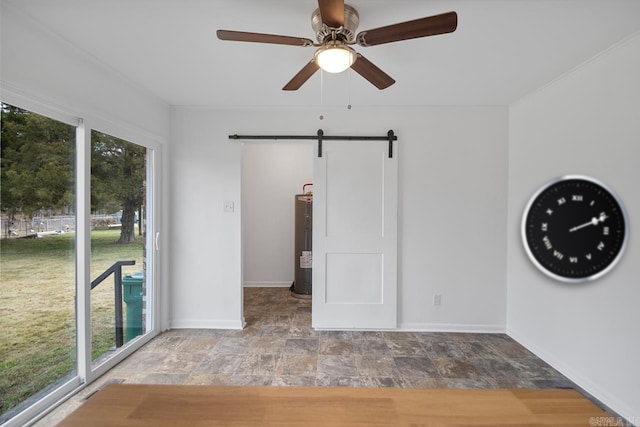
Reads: 2 h 11 min
